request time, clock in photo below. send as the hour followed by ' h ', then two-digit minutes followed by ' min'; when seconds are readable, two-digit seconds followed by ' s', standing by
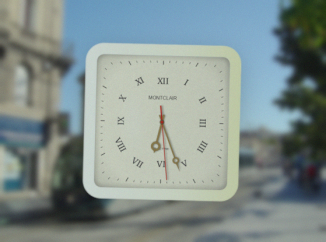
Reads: 6 h 26 min 29 s
